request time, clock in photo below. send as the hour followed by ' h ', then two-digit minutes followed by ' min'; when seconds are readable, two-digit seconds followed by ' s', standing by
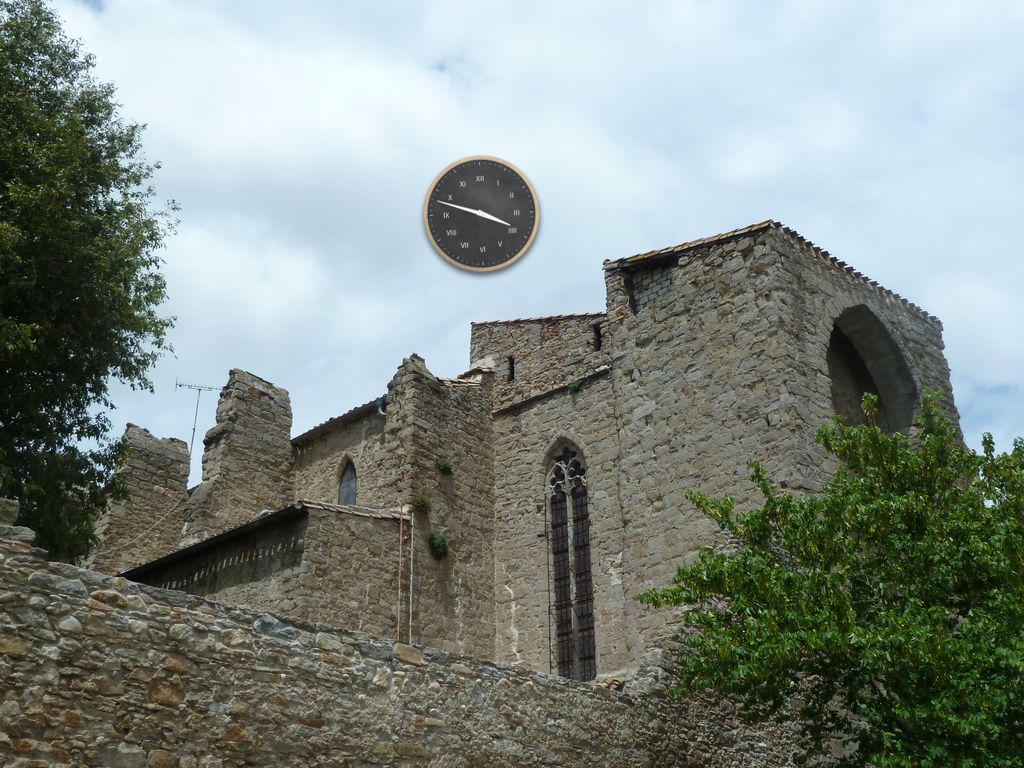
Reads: 3 h 48 min
